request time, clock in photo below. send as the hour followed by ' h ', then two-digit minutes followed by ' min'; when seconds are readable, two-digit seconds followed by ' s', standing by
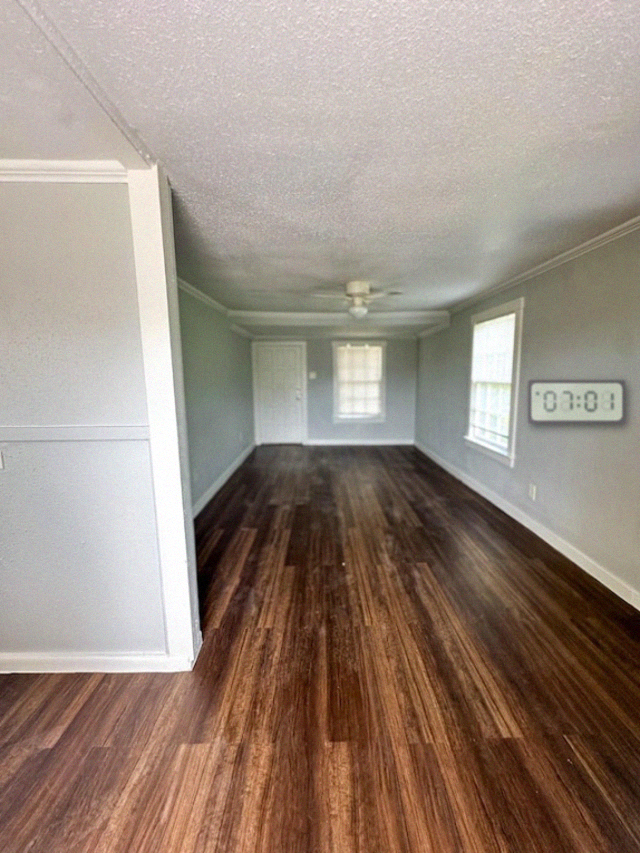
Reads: 7 h 01 min
